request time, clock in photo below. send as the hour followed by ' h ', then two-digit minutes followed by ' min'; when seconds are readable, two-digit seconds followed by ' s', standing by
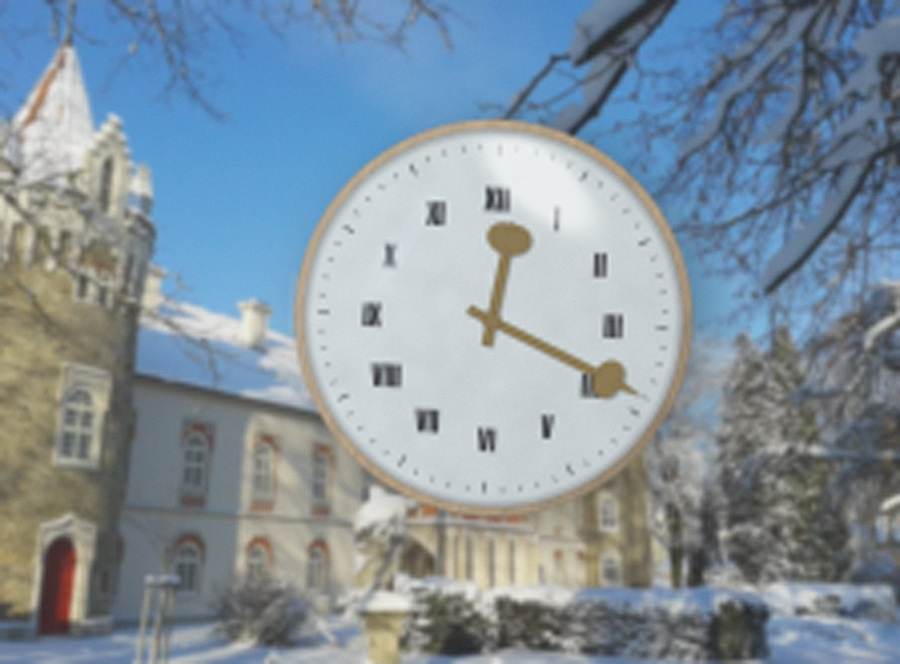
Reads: 12 h 19 min
